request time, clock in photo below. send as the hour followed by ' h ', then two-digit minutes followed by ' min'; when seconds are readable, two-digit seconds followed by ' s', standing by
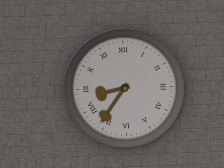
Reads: 8 h 36 min
